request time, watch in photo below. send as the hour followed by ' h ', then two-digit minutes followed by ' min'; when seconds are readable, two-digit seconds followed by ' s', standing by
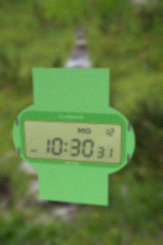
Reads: 10 h 30 min 31 s
